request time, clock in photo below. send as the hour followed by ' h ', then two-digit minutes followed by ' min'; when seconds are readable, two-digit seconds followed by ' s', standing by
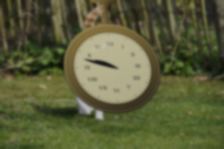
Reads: 9 h 48 min
